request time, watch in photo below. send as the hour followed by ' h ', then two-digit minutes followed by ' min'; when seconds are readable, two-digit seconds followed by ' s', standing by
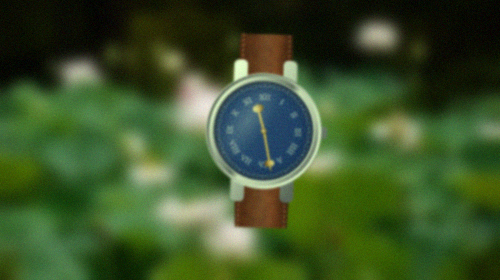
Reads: 11 h 28 min
